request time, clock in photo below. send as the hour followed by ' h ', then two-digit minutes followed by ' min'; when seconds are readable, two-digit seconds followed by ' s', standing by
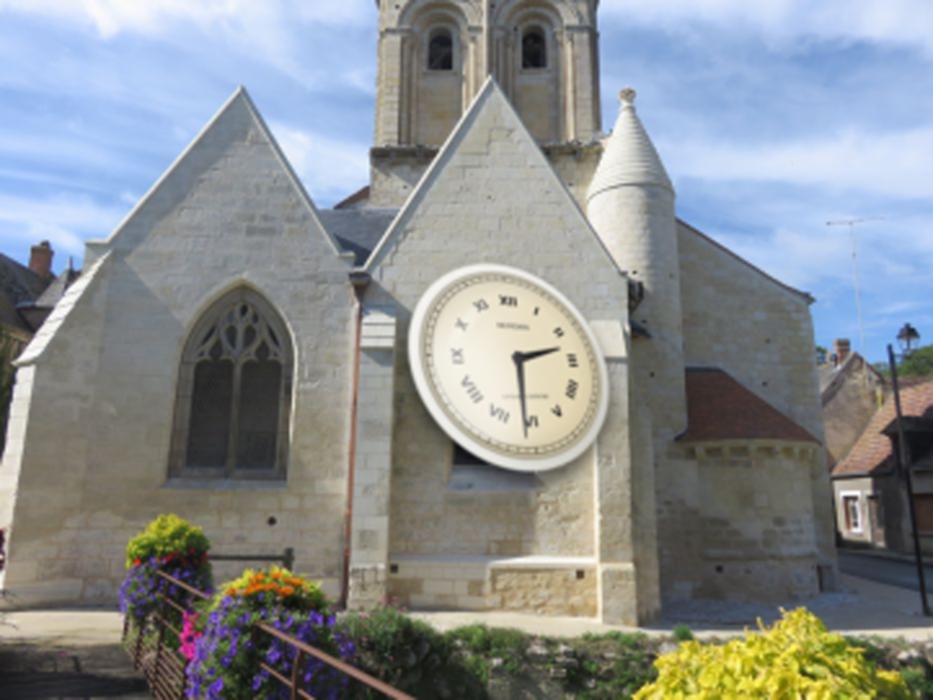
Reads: 2 h 31 min
